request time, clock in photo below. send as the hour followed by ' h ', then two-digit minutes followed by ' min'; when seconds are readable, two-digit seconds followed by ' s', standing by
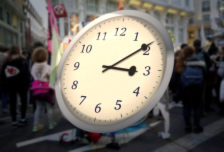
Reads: 3 h 09 min
